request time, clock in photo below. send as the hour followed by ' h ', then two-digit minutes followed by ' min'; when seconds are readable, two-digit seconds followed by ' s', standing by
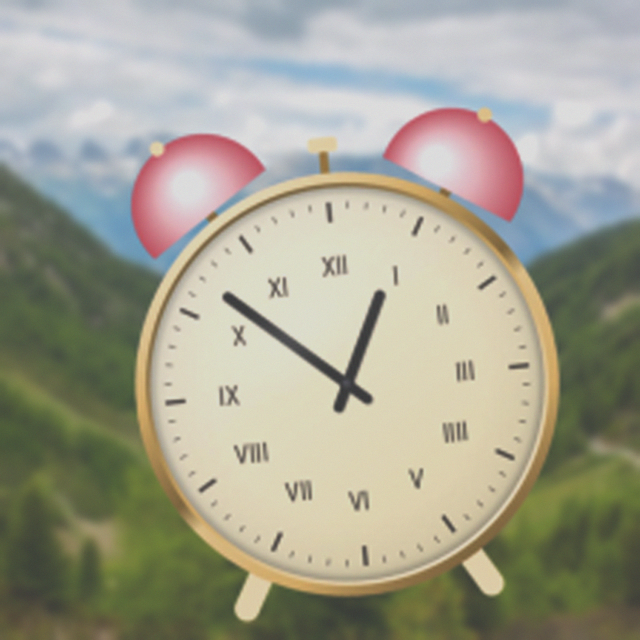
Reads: 12 h 52 min
